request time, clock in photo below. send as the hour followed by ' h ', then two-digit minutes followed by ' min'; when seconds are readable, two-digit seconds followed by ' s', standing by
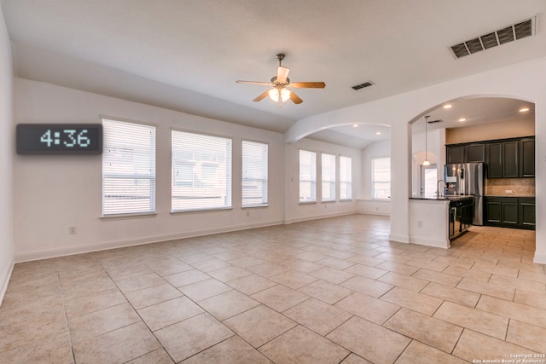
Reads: 4 h 36 min
